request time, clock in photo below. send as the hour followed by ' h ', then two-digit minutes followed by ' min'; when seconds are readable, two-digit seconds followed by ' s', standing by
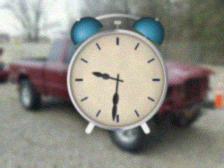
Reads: 9 h 31 min
